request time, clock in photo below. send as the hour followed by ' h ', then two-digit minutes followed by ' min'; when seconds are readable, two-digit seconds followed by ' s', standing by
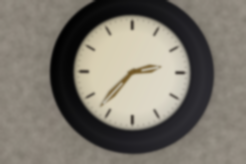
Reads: 2 h 37 min
